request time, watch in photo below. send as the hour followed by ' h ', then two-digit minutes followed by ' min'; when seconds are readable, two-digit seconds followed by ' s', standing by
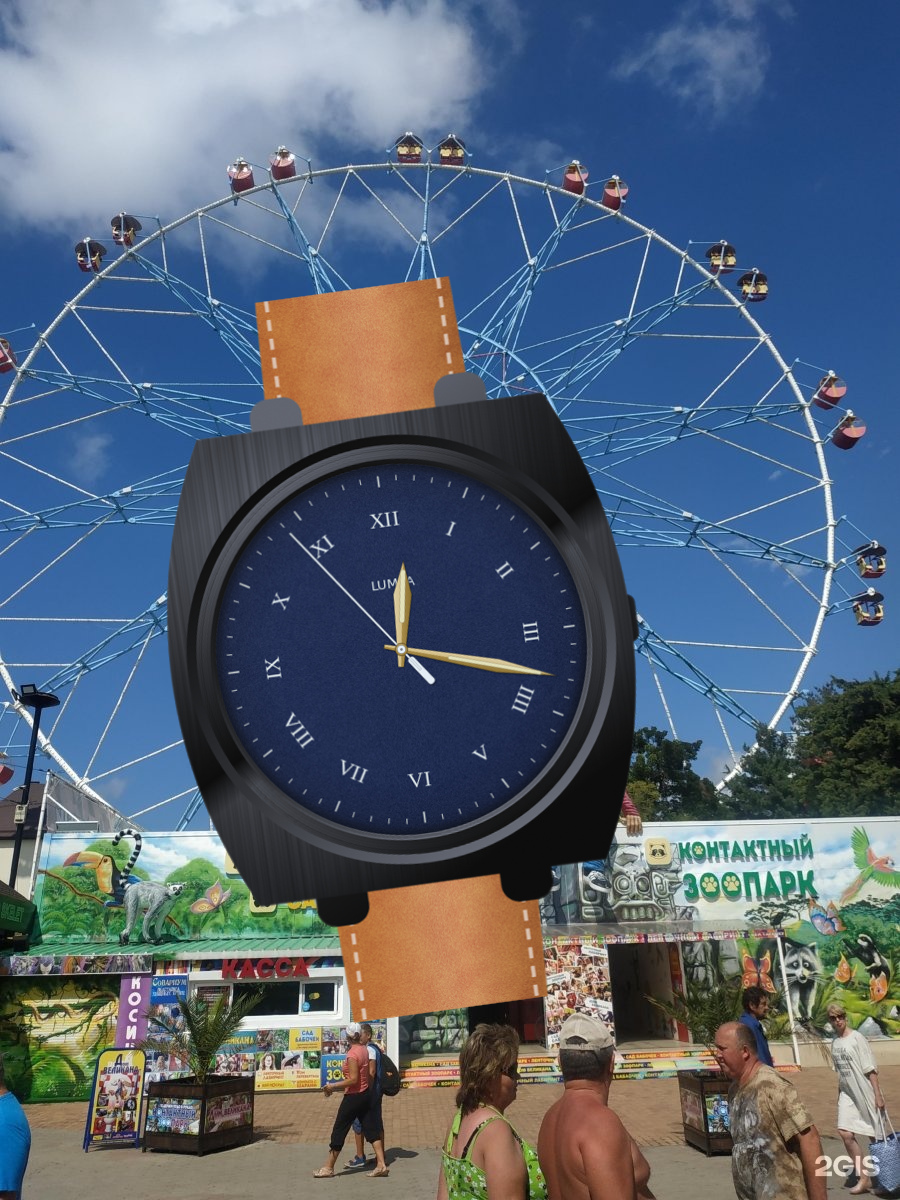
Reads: 12 h 17 min 54 s
